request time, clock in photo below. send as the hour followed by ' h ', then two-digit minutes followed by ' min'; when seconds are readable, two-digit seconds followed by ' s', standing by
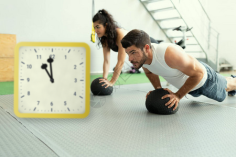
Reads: 10 h 59 min
